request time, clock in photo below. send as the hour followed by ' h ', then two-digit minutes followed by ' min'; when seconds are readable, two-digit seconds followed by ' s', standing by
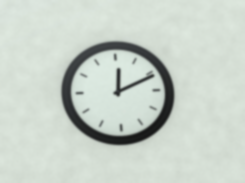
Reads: 12 h 11 min
